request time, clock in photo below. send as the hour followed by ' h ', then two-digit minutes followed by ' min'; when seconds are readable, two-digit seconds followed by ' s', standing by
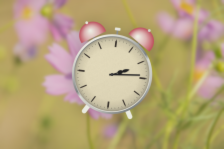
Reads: 2 h 14 min
